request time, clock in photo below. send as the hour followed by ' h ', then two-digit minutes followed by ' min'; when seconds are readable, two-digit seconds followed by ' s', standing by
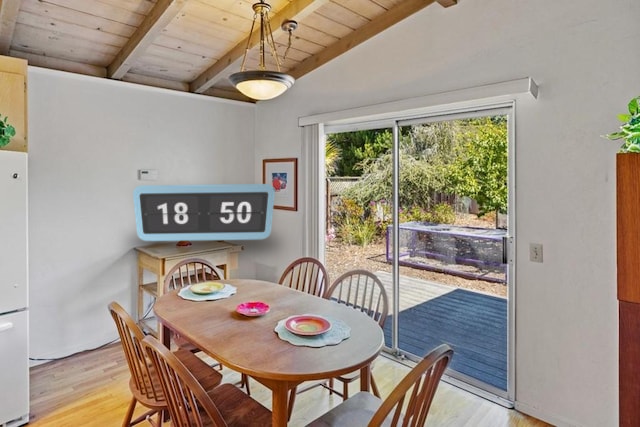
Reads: 18 h 50 min
